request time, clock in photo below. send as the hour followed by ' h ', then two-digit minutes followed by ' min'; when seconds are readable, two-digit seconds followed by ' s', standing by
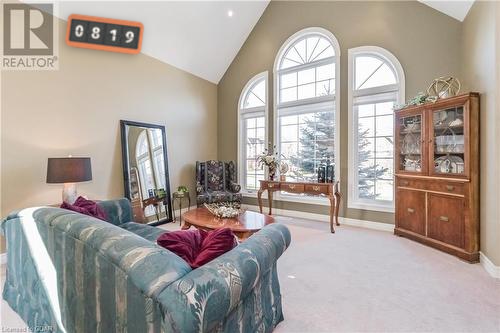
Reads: 8 h 19 min
